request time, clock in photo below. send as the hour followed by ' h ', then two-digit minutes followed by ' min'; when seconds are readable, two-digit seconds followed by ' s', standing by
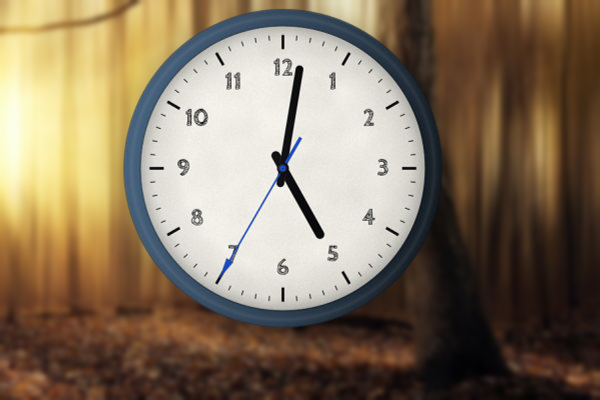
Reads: 5 h 01 min 35 s
